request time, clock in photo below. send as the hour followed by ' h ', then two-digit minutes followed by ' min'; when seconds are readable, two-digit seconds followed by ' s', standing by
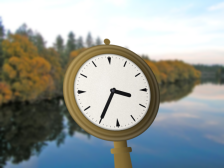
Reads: 3 h 35 min
